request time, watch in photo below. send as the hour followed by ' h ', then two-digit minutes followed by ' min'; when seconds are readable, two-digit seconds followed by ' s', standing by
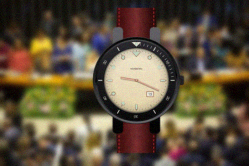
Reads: 9 h 19 min
